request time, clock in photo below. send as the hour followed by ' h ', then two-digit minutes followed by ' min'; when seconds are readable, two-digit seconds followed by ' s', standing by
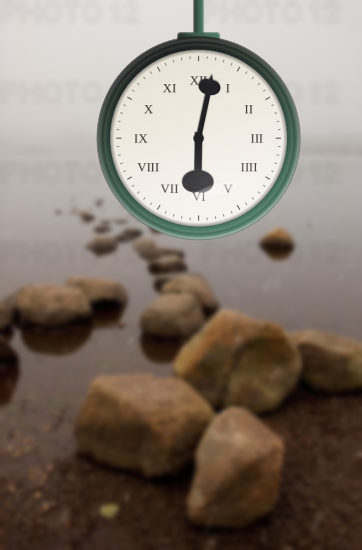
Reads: 6 h 02 min
